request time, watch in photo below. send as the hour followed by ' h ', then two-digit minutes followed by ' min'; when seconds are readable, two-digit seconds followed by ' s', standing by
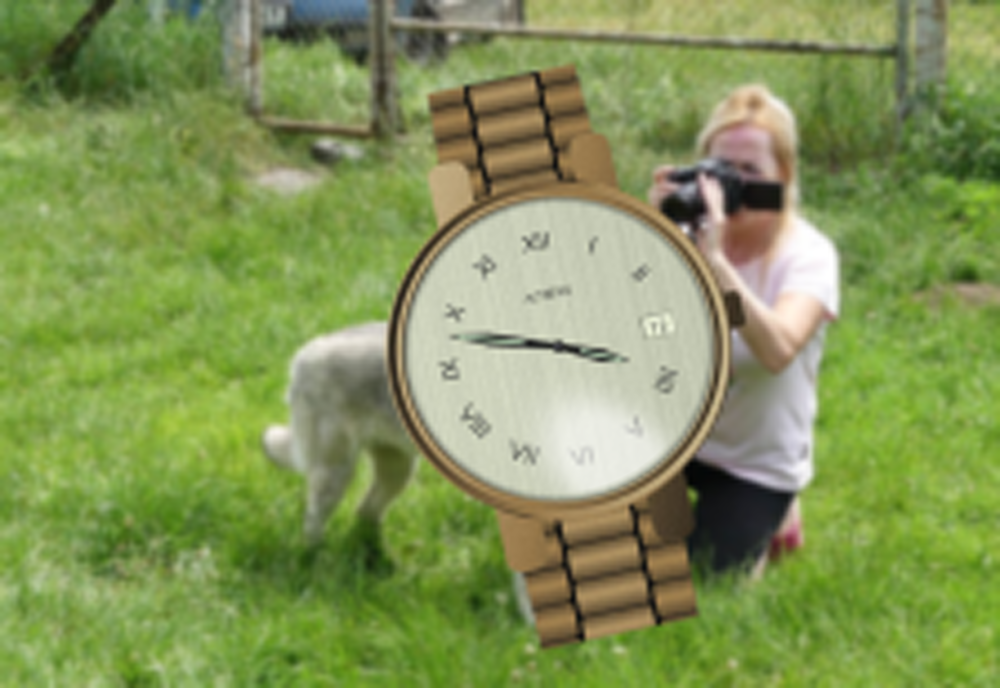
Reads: 3 h 48 min
